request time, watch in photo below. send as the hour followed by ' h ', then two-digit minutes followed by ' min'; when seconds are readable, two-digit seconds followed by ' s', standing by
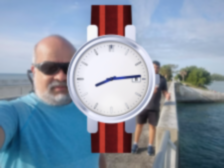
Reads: 8 h 14 min
